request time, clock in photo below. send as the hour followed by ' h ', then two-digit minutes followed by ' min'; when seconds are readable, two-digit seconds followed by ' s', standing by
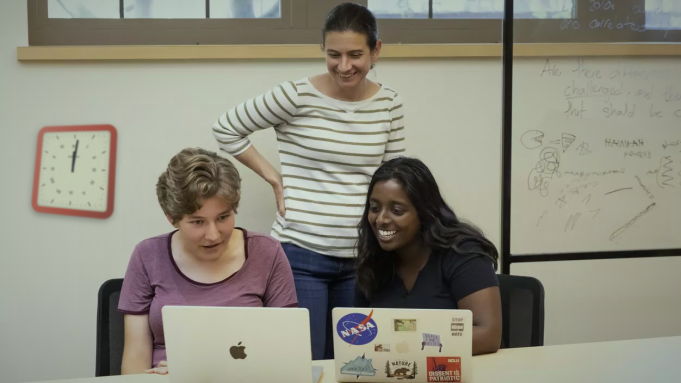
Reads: 12 h 01 min
